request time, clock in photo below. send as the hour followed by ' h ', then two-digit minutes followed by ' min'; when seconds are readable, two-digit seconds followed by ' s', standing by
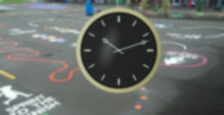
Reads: 10 h 12 min
